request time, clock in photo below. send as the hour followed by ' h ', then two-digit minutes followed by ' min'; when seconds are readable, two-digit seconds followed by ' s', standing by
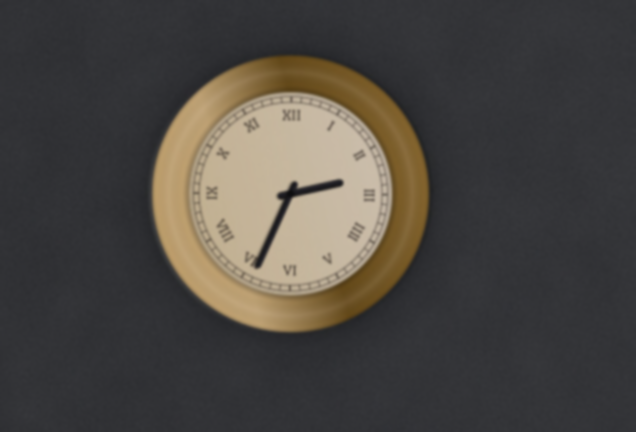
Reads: 2 h 34 min
